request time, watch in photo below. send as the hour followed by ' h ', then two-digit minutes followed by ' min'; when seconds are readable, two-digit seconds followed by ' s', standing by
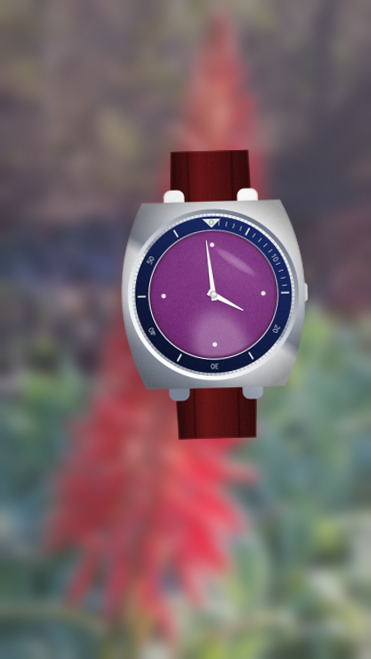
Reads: 3 h 59 min
